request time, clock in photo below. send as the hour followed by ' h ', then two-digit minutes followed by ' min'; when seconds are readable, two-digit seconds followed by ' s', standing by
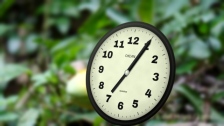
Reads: 7 h 05 min
